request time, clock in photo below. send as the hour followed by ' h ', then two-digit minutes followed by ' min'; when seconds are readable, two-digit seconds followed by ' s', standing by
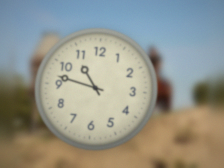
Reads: 10 h 47 min
